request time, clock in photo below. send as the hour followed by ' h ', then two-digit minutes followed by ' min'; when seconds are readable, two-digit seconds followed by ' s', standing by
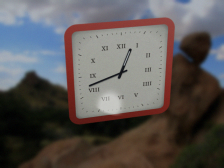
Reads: 12 h 42 min
